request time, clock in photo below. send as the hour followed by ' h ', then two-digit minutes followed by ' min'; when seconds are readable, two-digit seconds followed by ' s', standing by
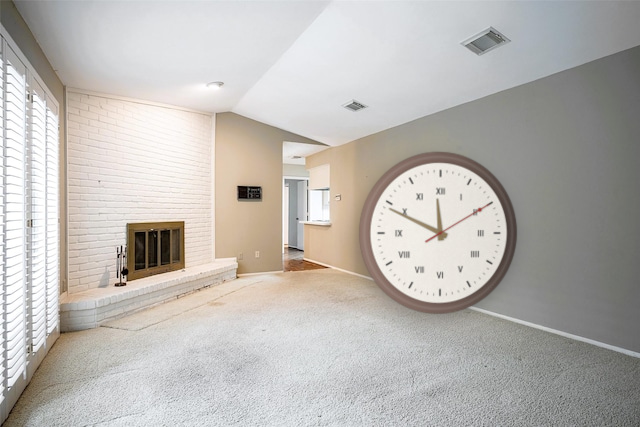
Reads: 11 h 49 min 10 s
